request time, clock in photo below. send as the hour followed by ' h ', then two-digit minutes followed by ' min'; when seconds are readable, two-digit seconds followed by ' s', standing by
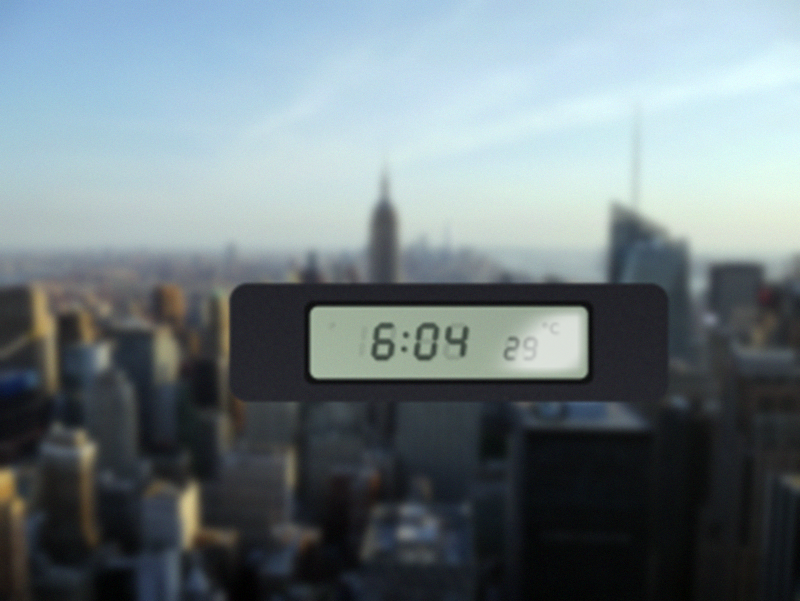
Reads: 6 h 04 min
